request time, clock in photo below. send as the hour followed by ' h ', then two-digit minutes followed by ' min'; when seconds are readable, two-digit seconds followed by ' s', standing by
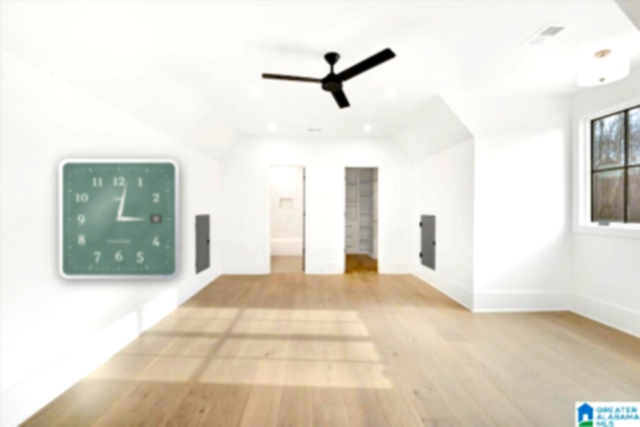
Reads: 3 h 02 min
